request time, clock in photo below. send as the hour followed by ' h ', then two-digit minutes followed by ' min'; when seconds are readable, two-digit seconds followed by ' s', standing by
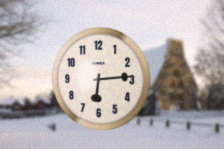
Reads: 6 h 14 min
